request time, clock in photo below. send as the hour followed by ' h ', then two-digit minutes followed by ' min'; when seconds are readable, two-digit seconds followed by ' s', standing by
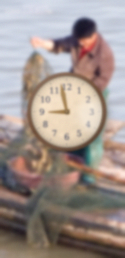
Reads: 8 h 58 min
